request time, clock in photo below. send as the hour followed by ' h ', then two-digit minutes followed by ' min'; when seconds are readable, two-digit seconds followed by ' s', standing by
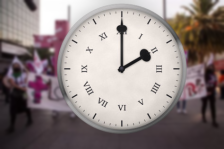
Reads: 2 h 00 min
